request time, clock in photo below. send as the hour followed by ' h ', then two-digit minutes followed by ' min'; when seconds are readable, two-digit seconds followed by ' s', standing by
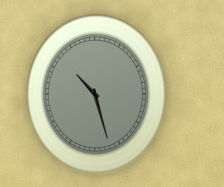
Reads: 10 h 27 min
